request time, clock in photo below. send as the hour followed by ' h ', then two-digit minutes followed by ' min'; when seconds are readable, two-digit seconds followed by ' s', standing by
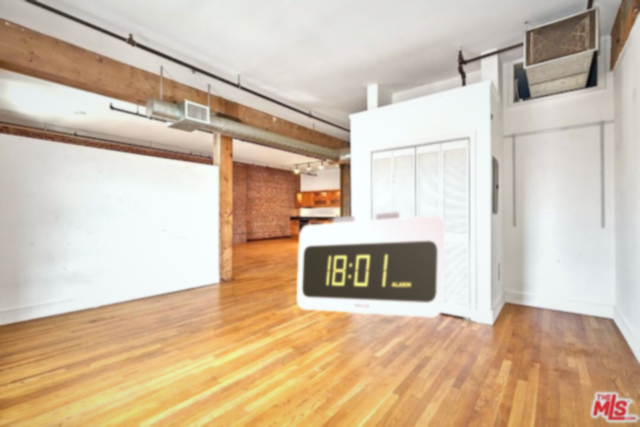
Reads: 18 h 01 min
